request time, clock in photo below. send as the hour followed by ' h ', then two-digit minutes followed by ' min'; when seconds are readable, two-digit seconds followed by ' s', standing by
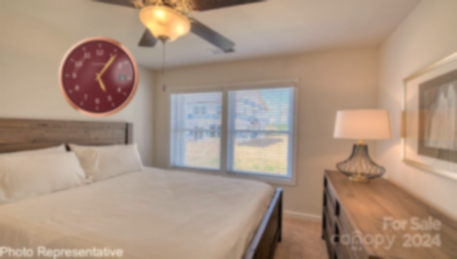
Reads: 5 h 06 min
